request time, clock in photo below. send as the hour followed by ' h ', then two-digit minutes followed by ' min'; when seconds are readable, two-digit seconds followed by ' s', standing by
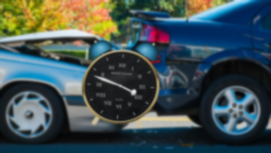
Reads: 3 h 48 min
